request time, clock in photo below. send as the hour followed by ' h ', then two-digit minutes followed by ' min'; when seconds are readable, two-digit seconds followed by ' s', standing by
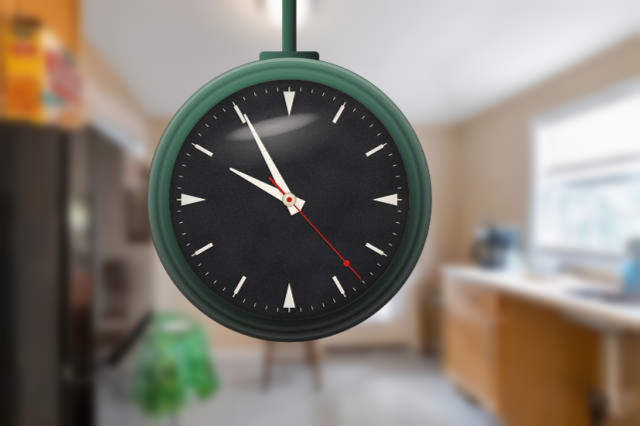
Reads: 9 h 55 min 23 s
